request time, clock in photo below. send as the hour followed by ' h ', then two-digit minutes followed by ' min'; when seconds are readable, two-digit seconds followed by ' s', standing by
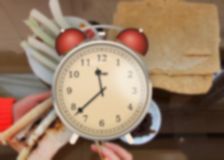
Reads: 11 h 38 min
